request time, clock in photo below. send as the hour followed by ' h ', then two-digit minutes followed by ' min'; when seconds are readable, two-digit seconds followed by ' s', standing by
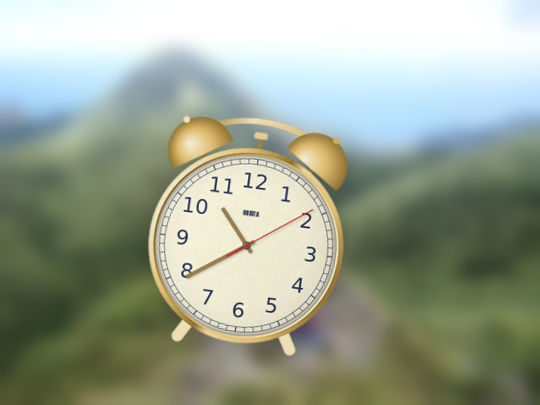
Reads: 10 h 39 min 09 s
